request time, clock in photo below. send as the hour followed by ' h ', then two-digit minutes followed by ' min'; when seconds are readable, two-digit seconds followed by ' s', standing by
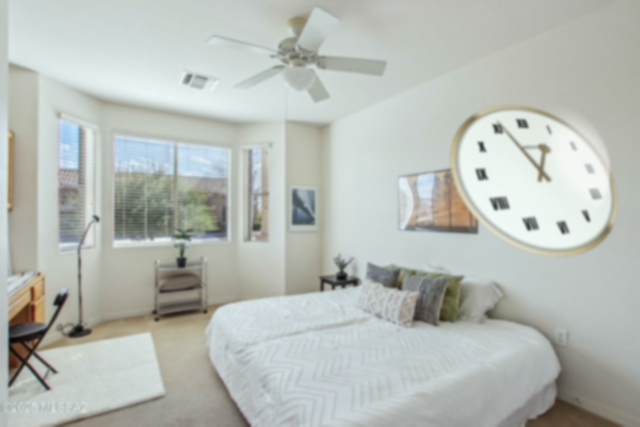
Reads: 12 h 56 min
